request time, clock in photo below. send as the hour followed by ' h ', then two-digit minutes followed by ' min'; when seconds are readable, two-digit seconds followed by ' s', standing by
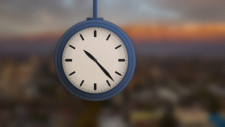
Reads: 10 h 23 min
